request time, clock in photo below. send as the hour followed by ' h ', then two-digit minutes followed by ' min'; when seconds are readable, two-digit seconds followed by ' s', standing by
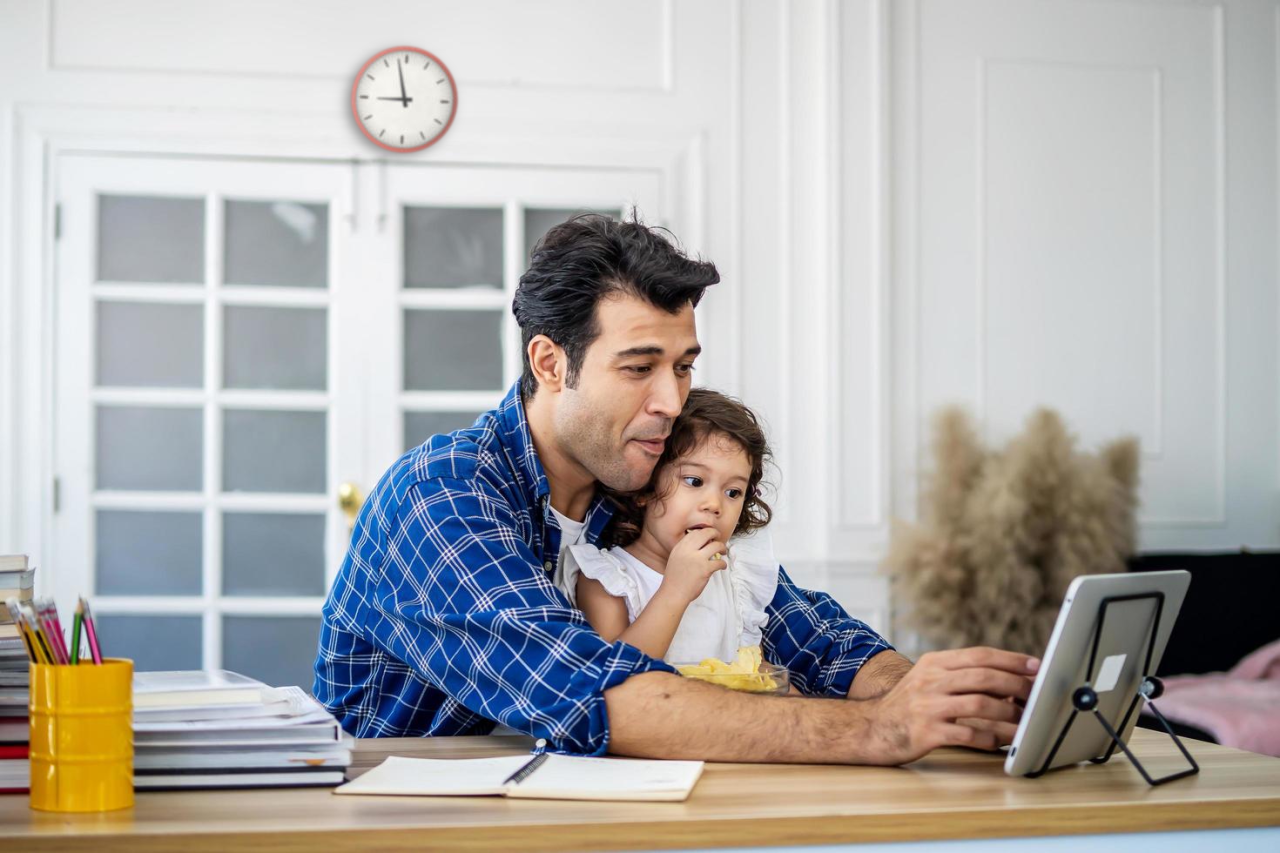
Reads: 8 h 58 min
